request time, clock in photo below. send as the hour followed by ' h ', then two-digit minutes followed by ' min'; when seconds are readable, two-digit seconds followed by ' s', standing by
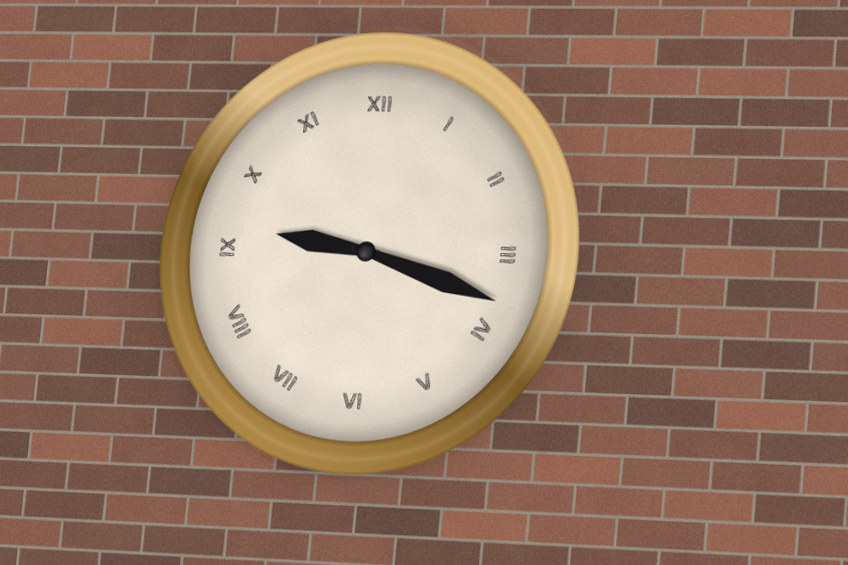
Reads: 9 h 18 min
